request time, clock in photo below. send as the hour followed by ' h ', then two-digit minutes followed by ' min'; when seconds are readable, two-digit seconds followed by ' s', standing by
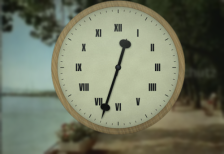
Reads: 12 h 33 min
